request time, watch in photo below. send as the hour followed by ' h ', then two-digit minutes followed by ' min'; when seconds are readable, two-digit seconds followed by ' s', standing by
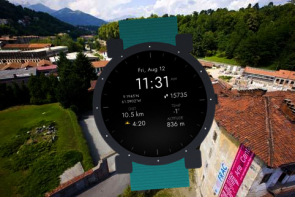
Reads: 11 h 31 min
